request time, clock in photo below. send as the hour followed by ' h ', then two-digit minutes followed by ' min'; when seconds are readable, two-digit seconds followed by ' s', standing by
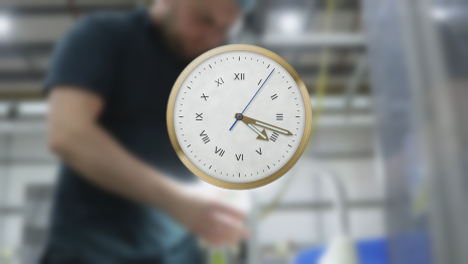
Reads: 4 h 18 min 06 s
